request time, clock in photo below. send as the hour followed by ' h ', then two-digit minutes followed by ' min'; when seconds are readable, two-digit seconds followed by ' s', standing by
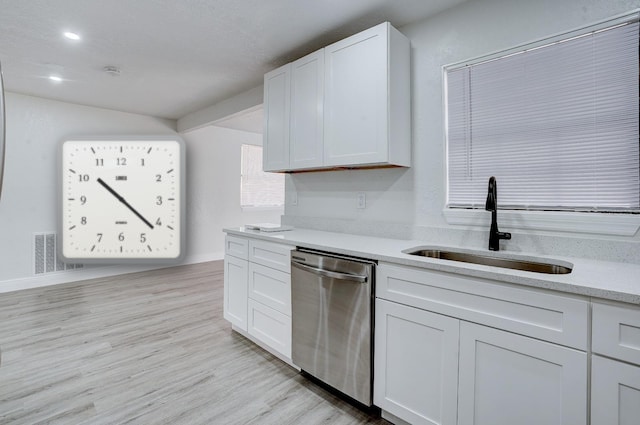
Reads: 10 h 22 min
